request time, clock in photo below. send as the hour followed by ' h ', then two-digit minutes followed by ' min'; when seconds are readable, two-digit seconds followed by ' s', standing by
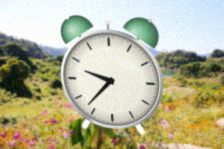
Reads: 9 h 37 min
